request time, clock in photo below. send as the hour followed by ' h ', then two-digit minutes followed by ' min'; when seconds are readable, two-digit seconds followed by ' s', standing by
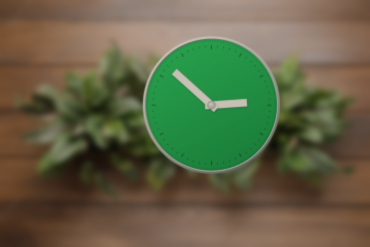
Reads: 2 h 52 min
